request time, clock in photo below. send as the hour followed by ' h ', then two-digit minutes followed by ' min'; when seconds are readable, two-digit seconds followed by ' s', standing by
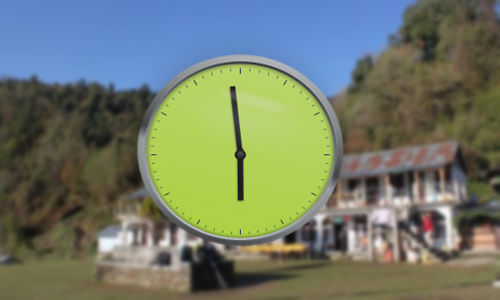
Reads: 5 h 59 min
